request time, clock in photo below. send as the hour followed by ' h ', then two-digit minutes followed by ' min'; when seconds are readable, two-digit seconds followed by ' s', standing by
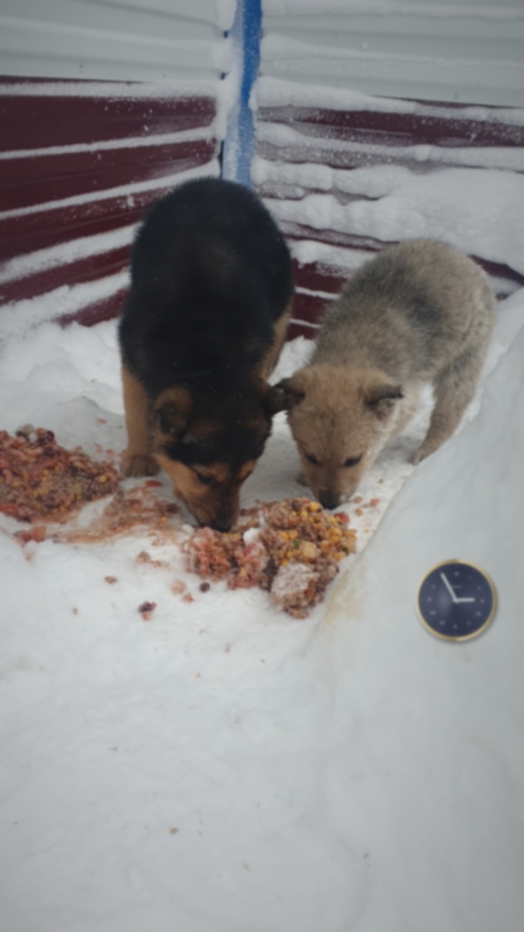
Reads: 2 h 55 min
